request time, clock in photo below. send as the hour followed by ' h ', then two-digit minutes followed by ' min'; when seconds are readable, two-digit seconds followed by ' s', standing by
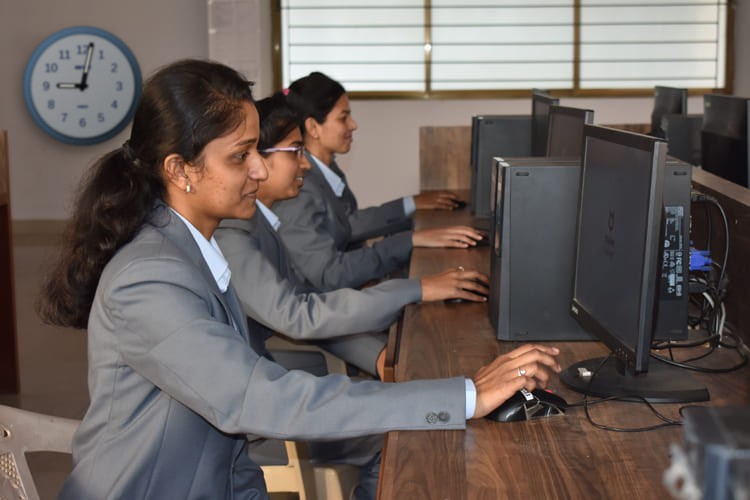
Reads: 9 h 02 min
